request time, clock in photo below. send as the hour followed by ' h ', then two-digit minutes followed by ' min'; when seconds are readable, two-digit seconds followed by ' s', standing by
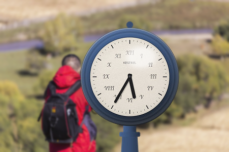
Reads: 5 h 35 min
